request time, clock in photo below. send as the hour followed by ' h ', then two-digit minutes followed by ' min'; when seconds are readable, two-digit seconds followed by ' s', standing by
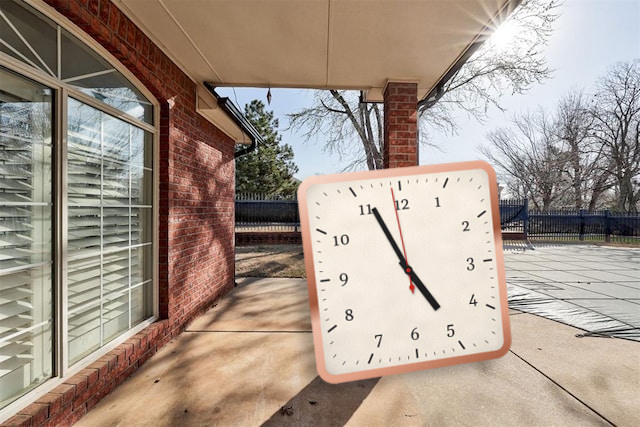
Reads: 4 h 55 min 59 s
